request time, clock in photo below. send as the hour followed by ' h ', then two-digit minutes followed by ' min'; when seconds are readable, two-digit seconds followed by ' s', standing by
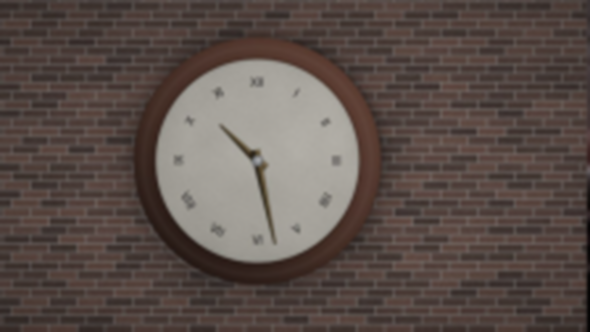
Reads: 10 h 28 min
